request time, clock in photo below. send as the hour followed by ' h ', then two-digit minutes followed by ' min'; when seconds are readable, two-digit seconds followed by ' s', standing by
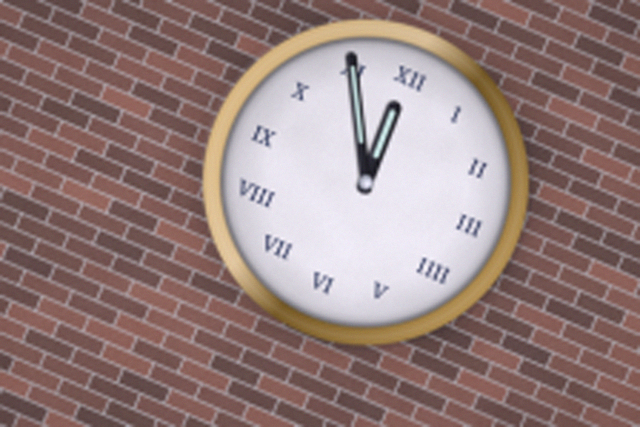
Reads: 11 h 55 min
